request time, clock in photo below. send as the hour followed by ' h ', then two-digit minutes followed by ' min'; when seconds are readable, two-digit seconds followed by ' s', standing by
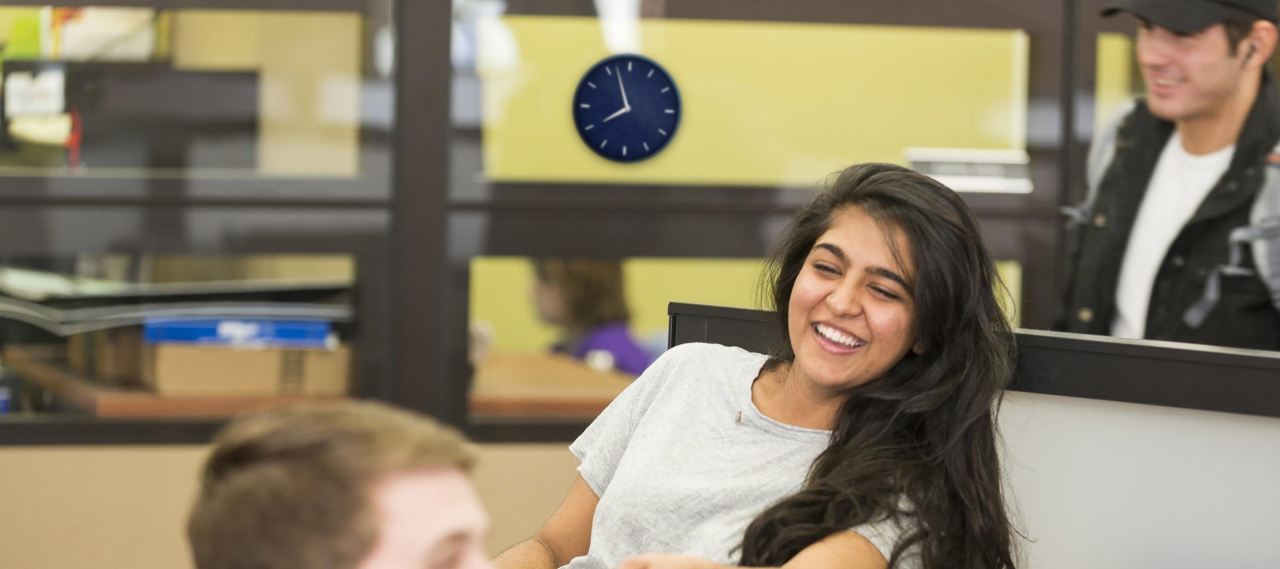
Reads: 7 h 57 min
